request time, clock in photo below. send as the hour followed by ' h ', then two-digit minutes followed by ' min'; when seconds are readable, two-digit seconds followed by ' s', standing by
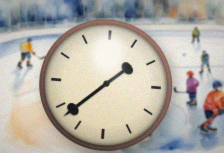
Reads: 1 h 38 min
